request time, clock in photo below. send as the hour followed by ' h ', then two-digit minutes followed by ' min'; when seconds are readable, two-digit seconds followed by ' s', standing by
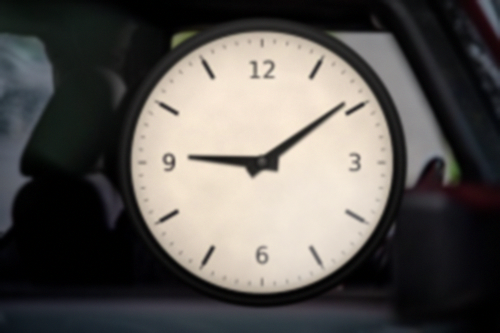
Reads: 9 h 09 min
